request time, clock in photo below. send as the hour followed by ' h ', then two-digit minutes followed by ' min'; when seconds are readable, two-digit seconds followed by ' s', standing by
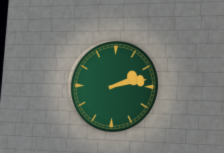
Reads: 2 h 13 min
